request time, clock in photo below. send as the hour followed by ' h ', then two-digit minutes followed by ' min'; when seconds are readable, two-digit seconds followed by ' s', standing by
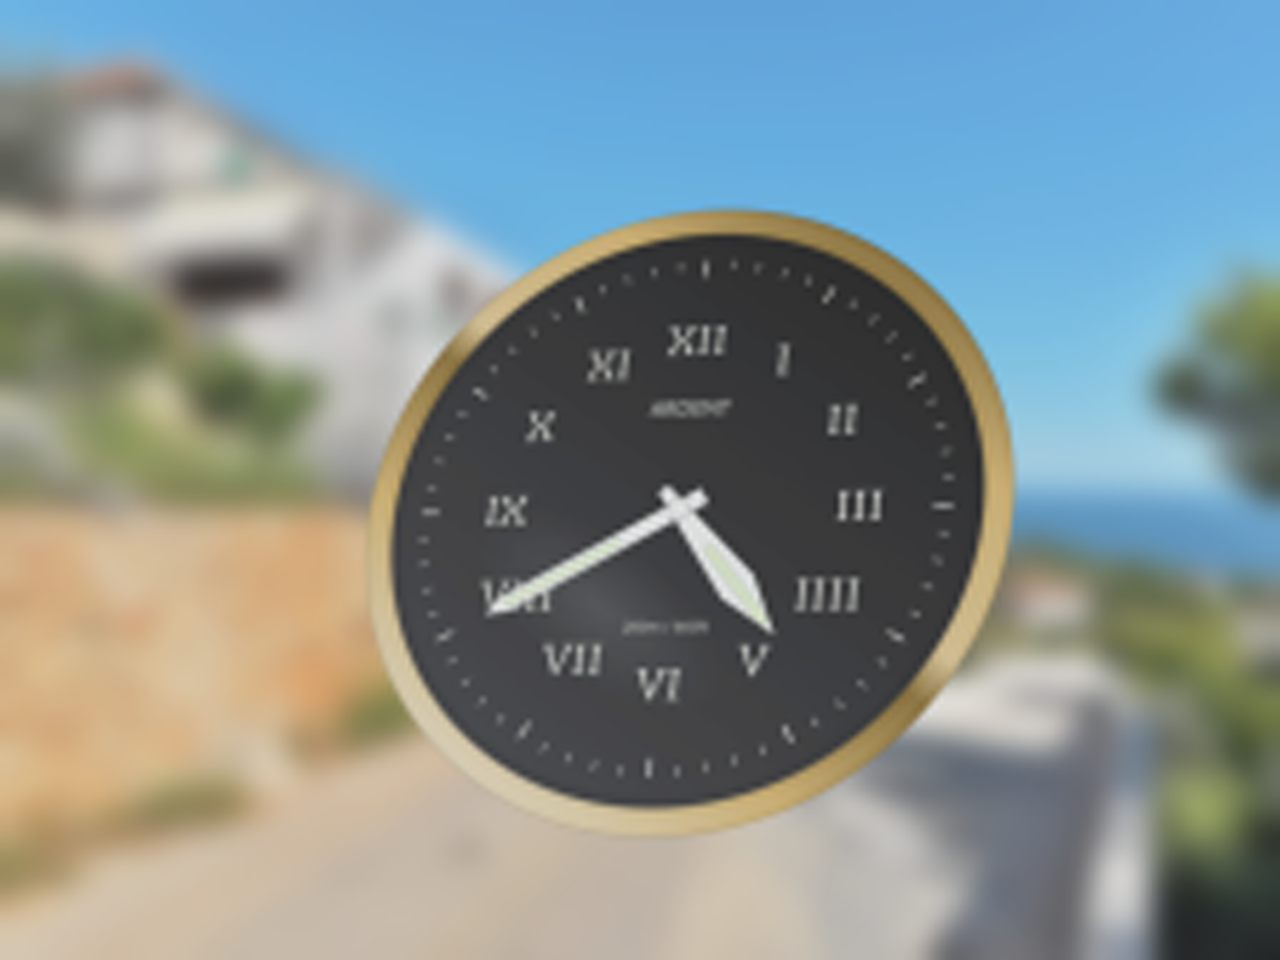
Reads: 4 h 40 min
